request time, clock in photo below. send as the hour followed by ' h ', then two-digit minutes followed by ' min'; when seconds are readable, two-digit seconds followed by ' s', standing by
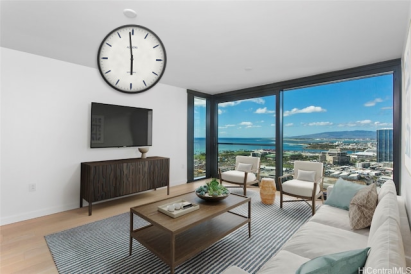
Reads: 5 h 59 min
